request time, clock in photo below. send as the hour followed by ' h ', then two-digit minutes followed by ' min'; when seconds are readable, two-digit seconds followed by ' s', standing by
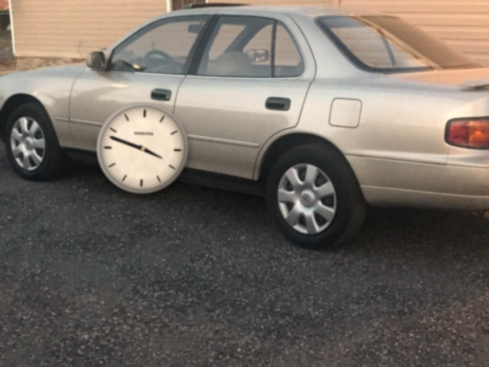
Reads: 3 h 48 min
